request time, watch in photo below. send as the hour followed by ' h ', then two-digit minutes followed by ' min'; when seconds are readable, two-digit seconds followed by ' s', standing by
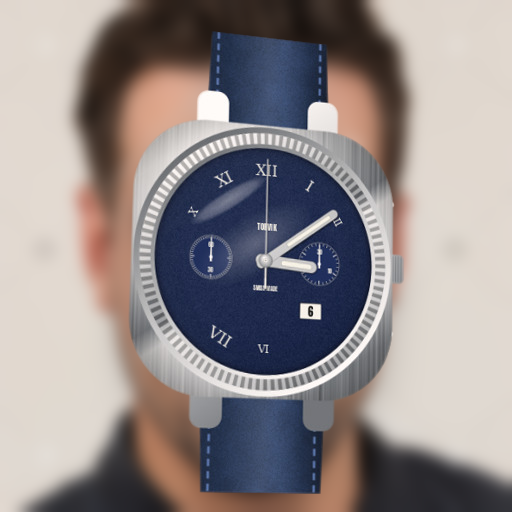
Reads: 3 h 09 min
